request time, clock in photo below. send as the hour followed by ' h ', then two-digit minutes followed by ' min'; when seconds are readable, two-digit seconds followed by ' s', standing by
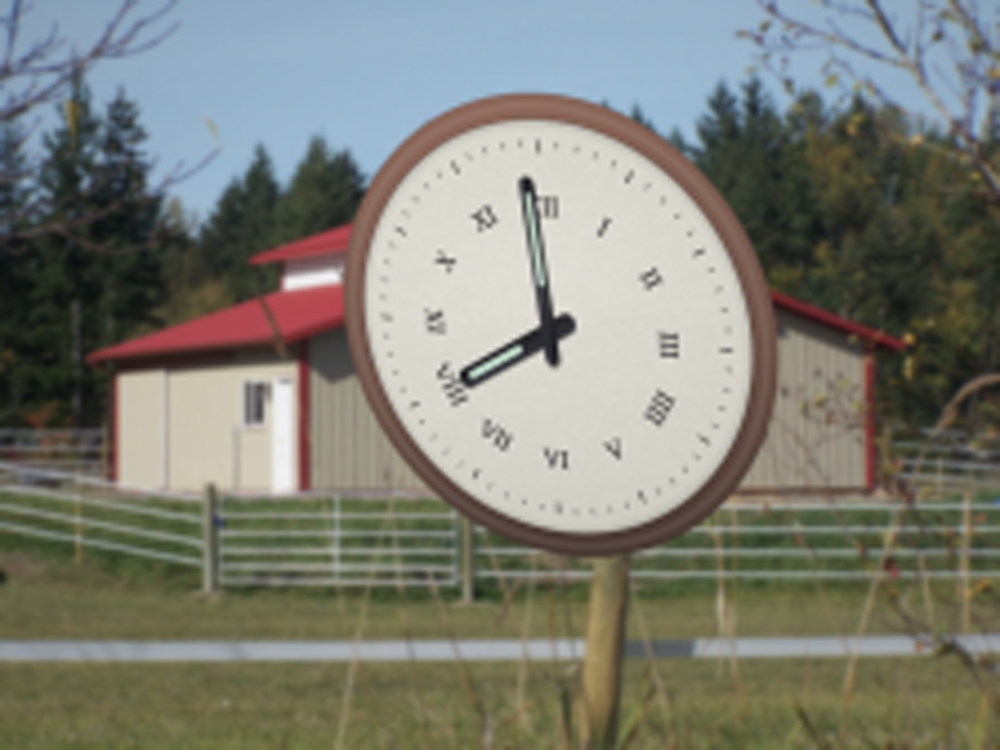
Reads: 7 h 59 min
